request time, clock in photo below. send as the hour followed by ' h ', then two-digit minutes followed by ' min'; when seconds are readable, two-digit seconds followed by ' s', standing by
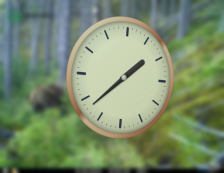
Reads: 1 h 38 min
